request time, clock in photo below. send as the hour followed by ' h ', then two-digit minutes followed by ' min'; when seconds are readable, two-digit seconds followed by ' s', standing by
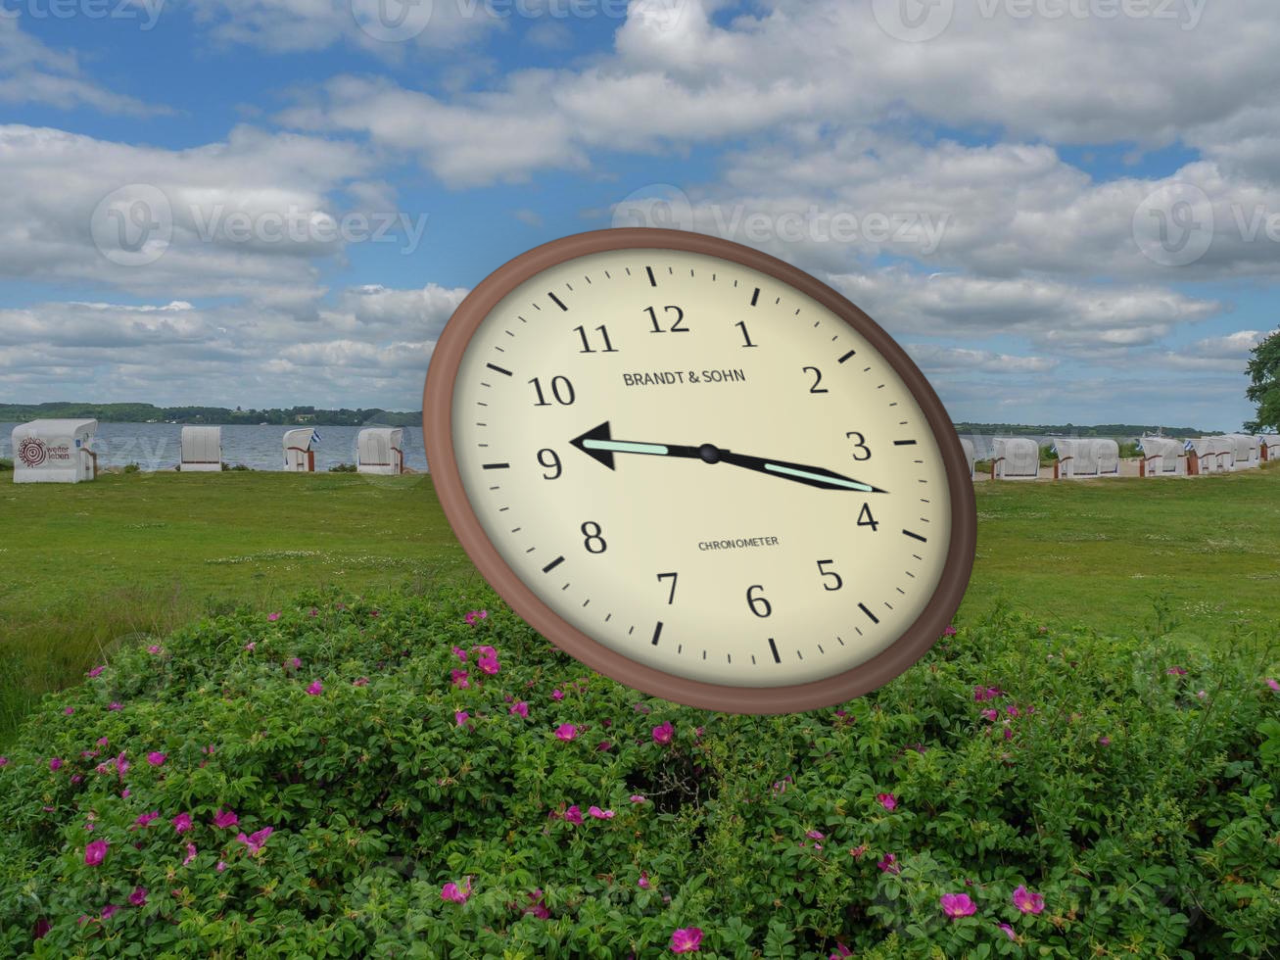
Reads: 9 h 18 min
